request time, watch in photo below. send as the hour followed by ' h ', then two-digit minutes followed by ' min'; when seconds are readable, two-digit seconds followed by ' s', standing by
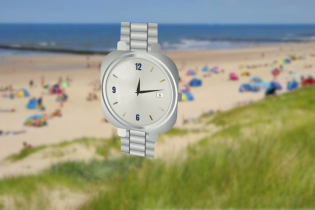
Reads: 12 h 13 min
